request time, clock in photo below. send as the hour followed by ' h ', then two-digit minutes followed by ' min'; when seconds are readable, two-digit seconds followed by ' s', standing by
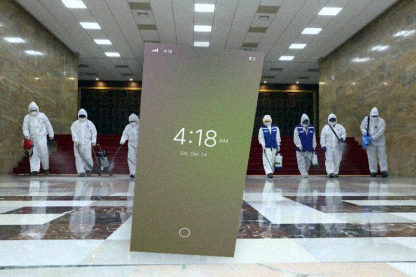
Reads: 4 h 18 min
